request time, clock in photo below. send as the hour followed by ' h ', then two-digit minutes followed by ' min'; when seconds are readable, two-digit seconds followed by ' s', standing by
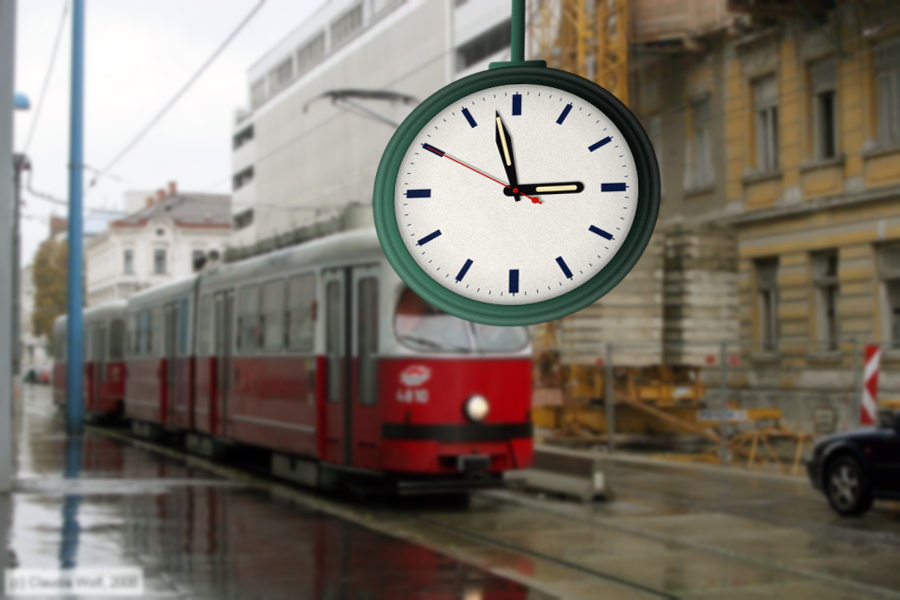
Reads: 2 h 57 min 50 s
